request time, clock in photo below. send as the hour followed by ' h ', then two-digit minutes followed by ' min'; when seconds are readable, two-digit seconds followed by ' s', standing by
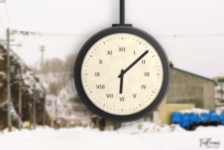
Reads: 6 h 08 min
